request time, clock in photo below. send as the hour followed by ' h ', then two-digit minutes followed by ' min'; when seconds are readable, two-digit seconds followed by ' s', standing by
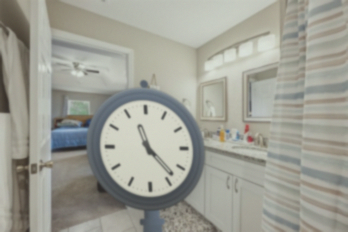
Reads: 11 h 23 min
